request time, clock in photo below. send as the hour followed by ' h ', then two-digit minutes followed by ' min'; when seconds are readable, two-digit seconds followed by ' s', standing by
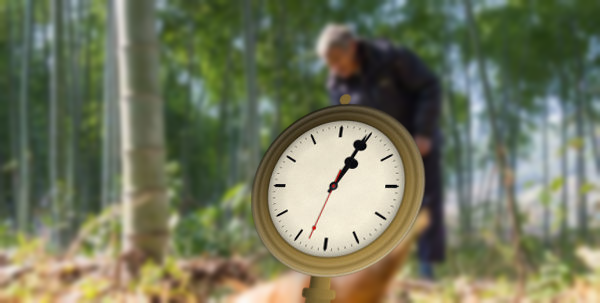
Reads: 1 h 04 min 33 s
